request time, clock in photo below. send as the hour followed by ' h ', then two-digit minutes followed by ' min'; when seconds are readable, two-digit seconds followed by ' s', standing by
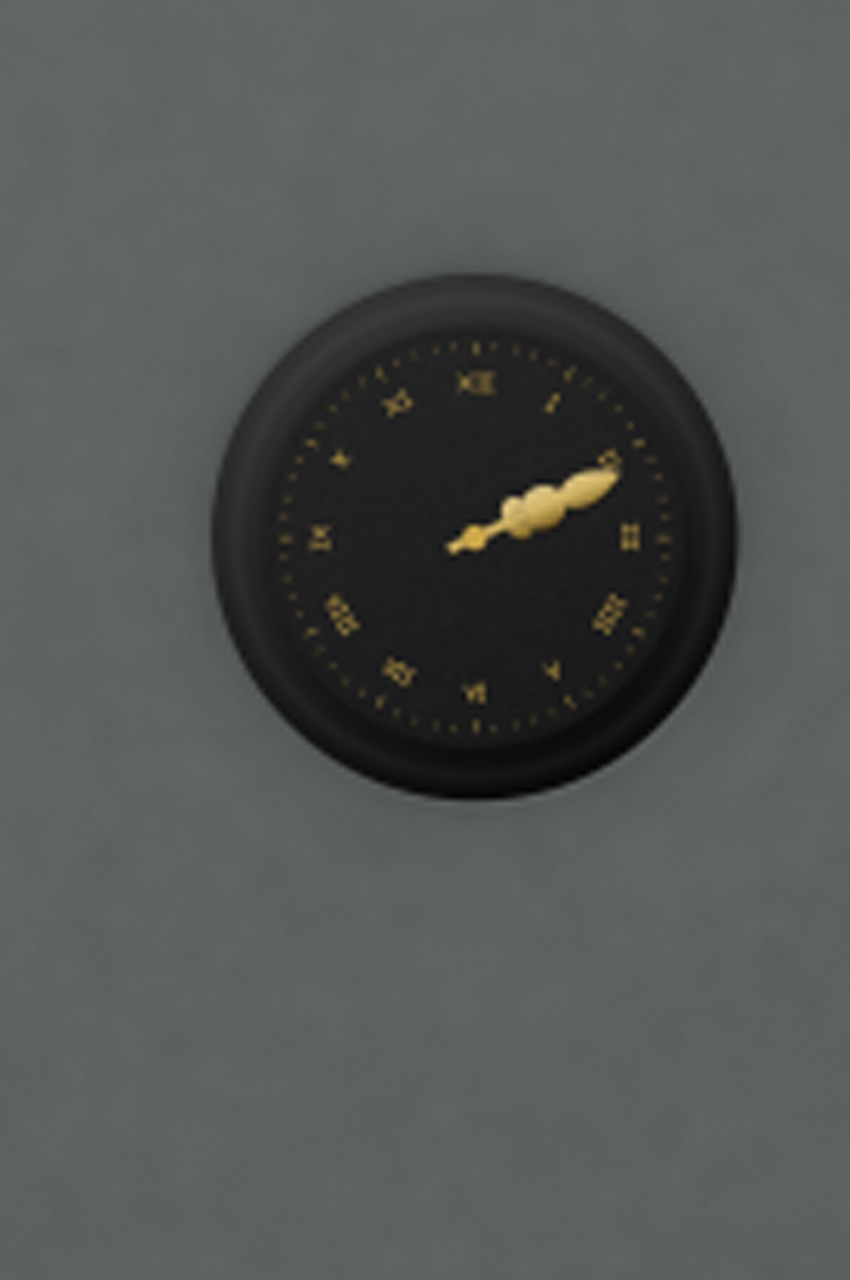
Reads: 2 h 11 min
